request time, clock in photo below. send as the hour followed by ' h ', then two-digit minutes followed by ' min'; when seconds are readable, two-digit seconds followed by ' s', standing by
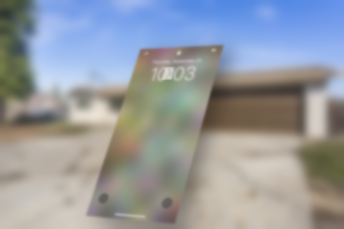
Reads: 10 h 03 min
